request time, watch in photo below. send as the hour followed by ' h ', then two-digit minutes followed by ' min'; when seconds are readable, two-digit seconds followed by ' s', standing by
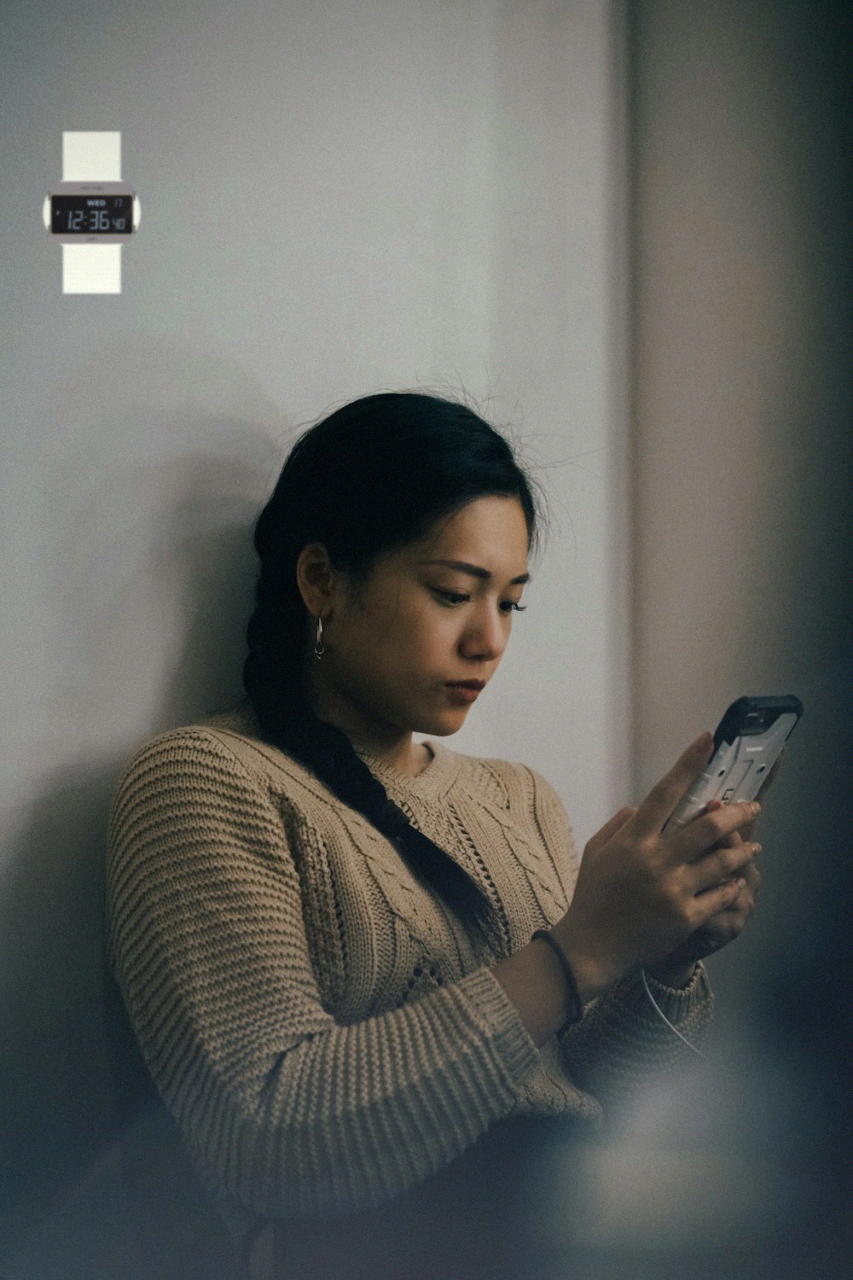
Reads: 12 h 36 min
